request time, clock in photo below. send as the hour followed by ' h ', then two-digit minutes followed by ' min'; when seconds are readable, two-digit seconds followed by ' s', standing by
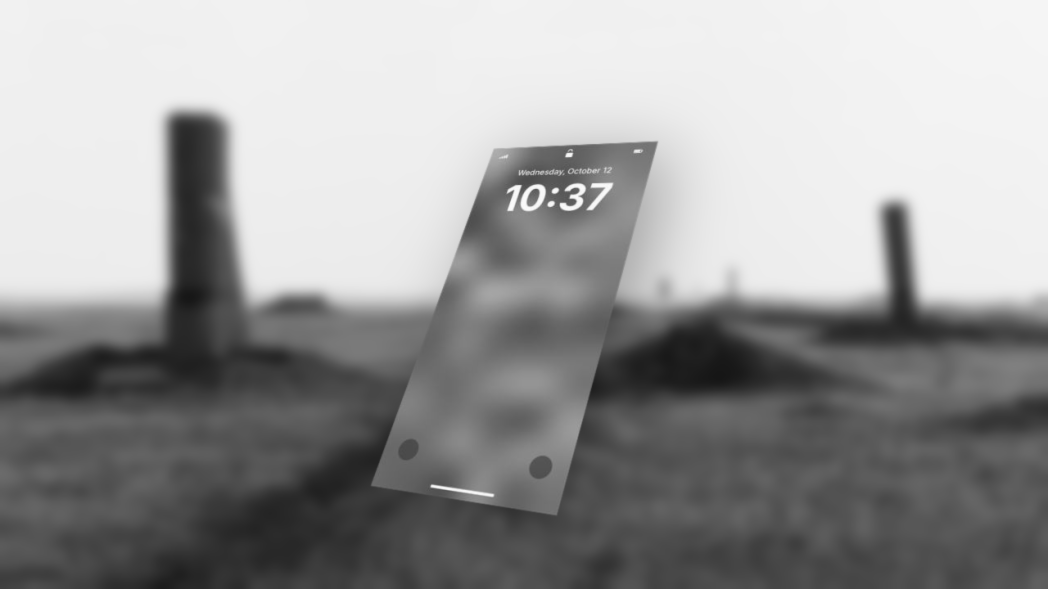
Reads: 10 h 37 min
